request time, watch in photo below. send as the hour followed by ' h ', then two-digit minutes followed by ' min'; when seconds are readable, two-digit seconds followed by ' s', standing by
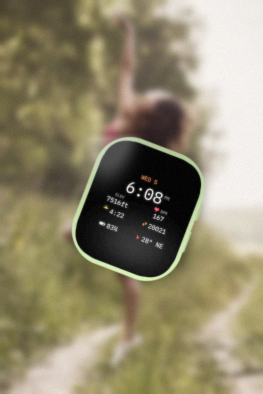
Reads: 6 h 08 min
